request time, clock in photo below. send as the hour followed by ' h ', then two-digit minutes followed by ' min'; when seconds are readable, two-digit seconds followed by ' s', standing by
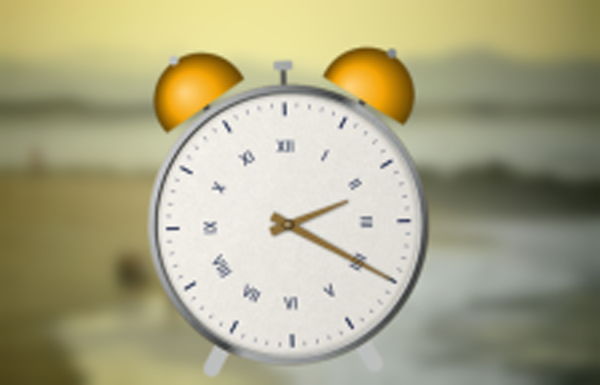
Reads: 2 h 20 min
